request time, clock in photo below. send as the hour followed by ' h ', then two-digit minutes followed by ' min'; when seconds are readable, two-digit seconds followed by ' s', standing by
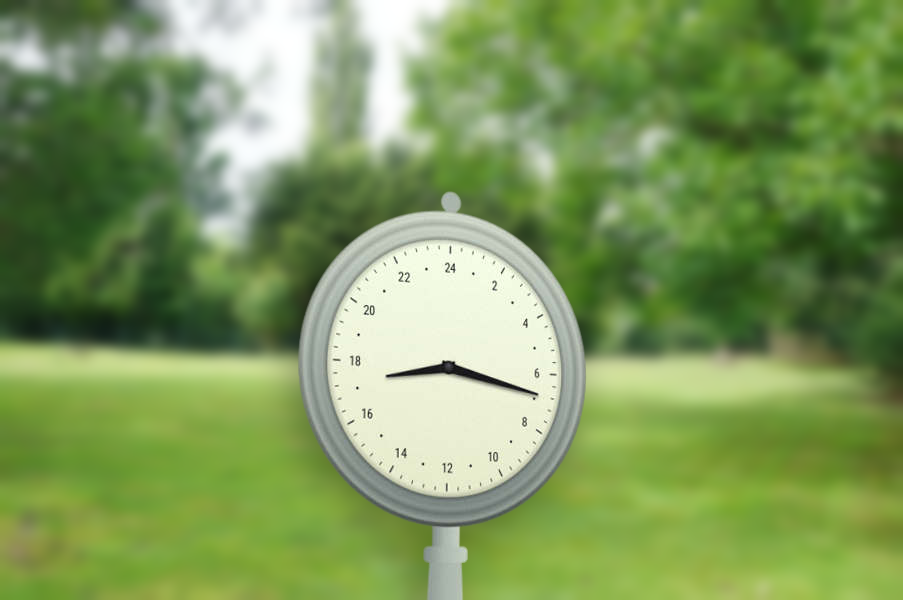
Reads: 17 h 17 min
